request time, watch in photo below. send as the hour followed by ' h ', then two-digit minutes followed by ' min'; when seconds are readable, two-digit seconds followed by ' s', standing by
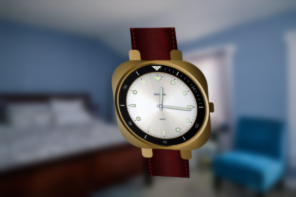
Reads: 12 h 16 min
